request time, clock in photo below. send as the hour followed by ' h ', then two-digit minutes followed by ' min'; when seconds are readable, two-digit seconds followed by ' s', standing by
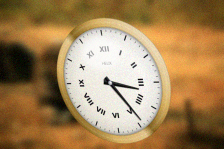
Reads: 3 h 24 min
